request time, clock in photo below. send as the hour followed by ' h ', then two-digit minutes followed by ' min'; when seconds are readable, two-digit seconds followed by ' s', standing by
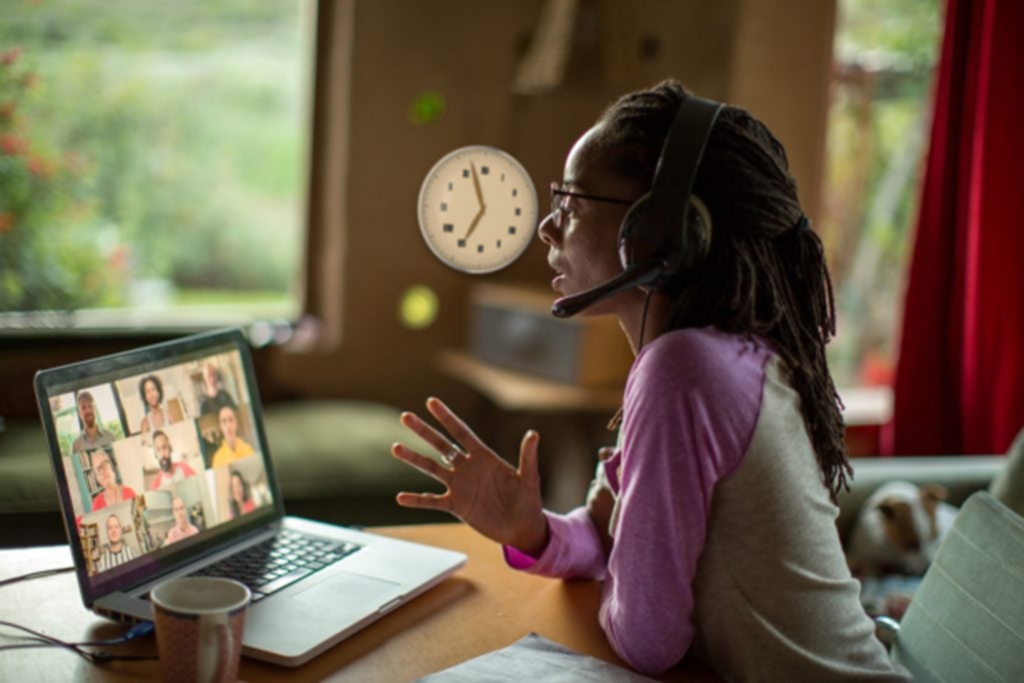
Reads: 6 h 57 min
